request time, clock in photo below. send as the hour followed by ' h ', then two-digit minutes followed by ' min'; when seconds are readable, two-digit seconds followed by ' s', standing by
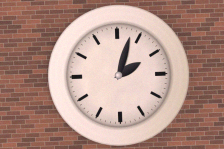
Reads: 2 h 03 min
